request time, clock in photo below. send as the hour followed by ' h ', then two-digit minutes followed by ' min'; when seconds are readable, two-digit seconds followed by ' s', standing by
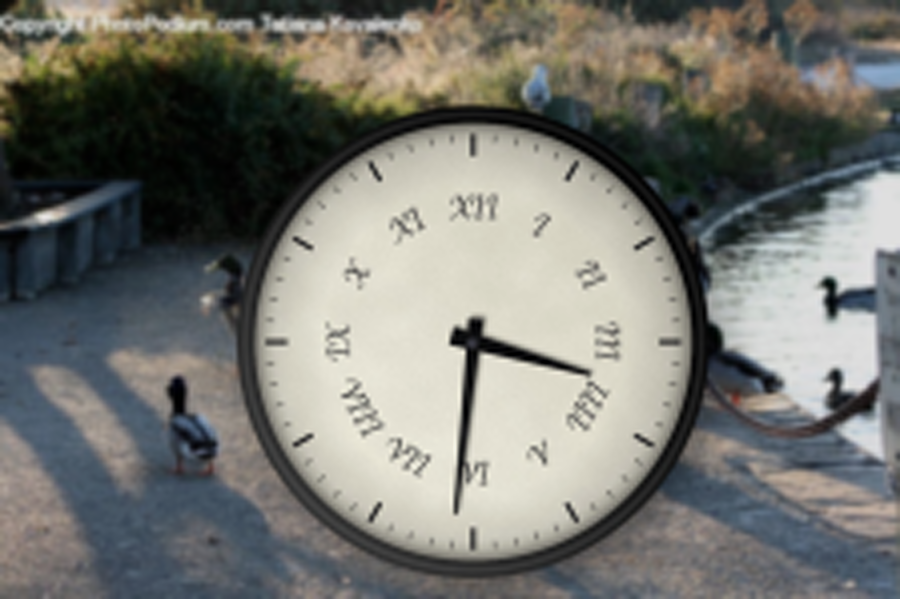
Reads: 3 h 31 min
